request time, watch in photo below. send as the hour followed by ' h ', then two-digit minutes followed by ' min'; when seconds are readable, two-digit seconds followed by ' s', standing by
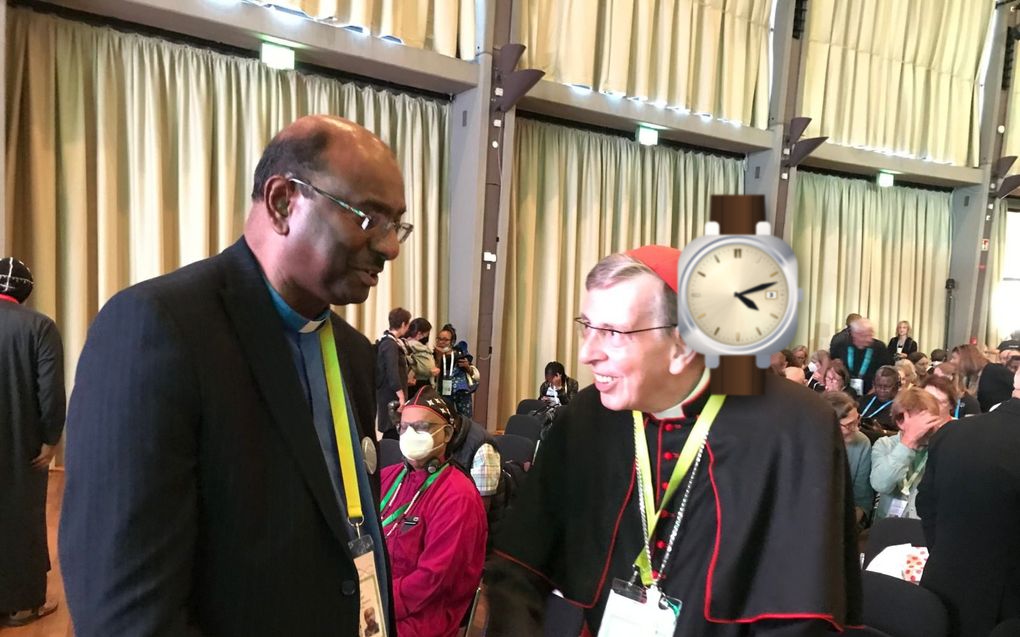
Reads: 4 h 12 min
